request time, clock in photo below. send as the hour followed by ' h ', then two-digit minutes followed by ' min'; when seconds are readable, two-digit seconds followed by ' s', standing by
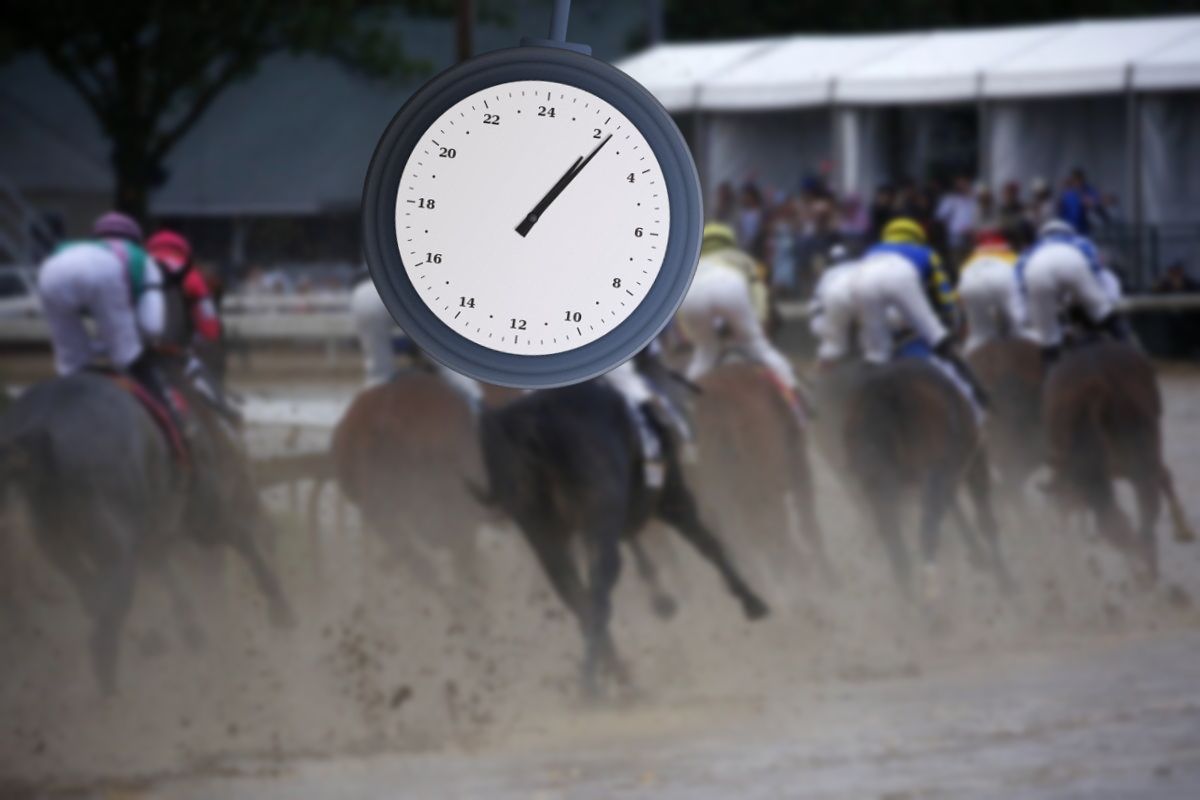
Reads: 2 h 06 min
